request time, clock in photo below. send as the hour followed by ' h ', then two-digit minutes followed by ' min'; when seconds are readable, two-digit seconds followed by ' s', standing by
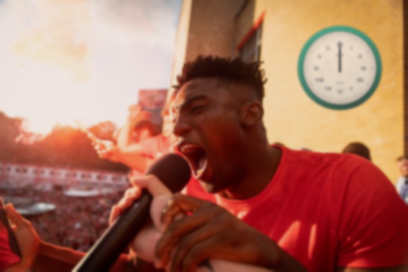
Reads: 12 h 00 min
